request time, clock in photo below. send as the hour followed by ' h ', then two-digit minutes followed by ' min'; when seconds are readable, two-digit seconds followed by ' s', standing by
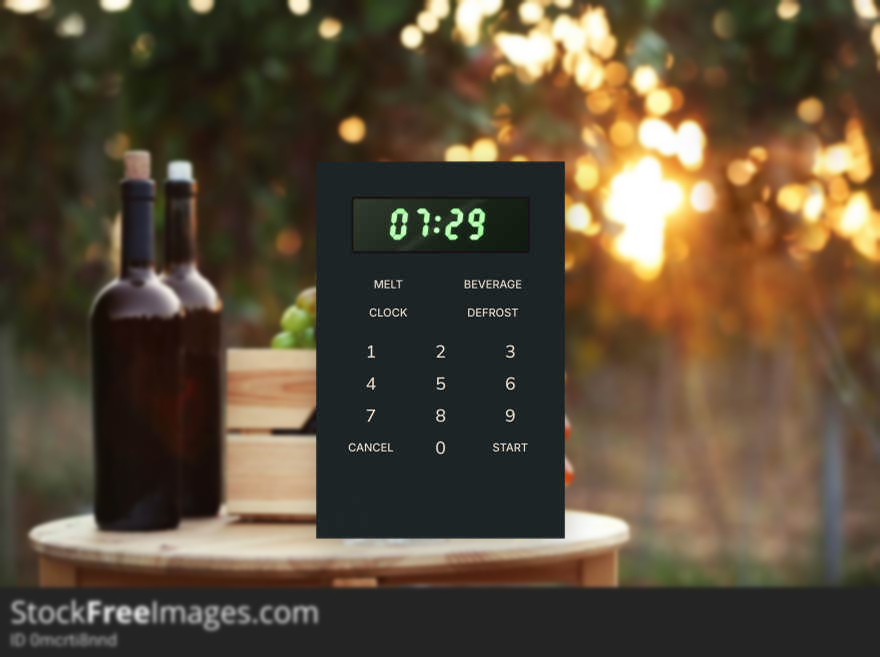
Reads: 7 h 29 min
